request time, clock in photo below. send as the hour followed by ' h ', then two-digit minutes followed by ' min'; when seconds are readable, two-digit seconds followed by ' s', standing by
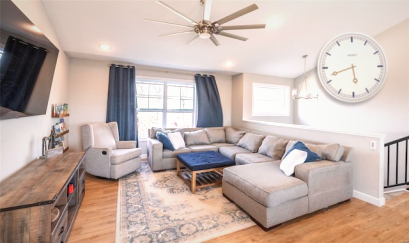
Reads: 5 h 42 min
